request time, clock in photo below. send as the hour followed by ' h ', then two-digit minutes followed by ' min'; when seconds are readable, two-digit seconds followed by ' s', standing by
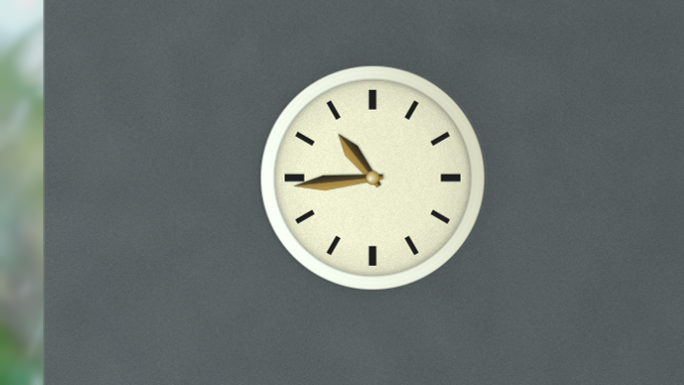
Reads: 10 h 44 min
